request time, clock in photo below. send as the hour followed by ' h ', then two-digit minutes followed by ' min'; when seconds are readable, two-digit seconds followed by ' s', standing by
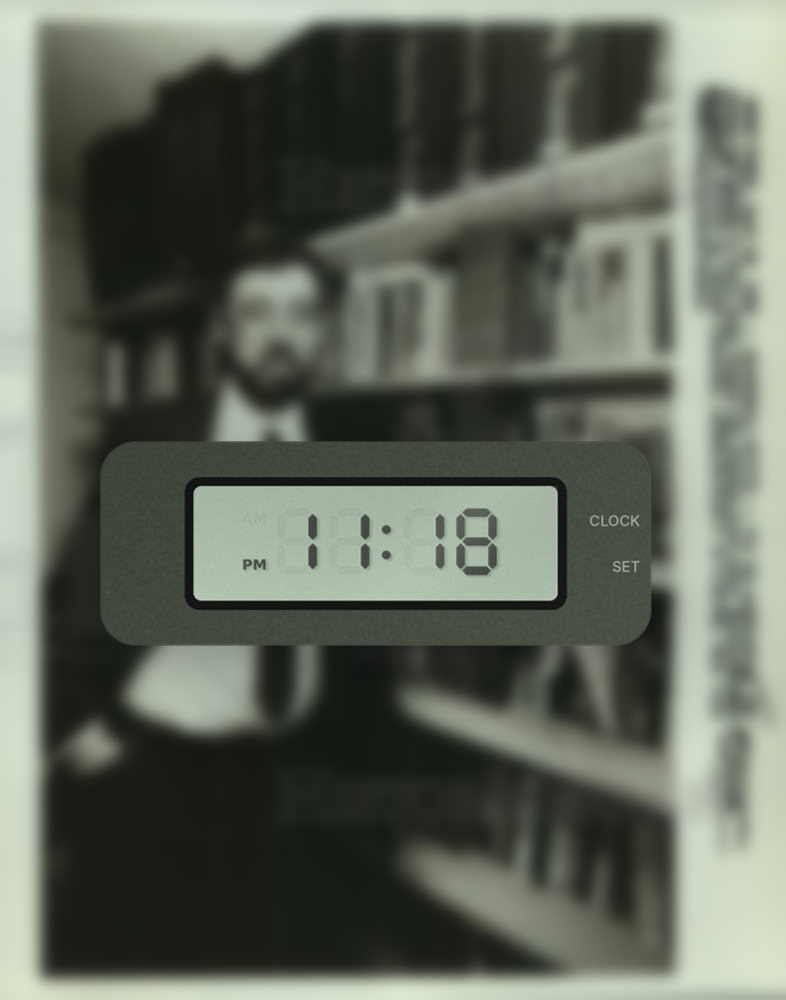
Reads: 11 h 18 min
